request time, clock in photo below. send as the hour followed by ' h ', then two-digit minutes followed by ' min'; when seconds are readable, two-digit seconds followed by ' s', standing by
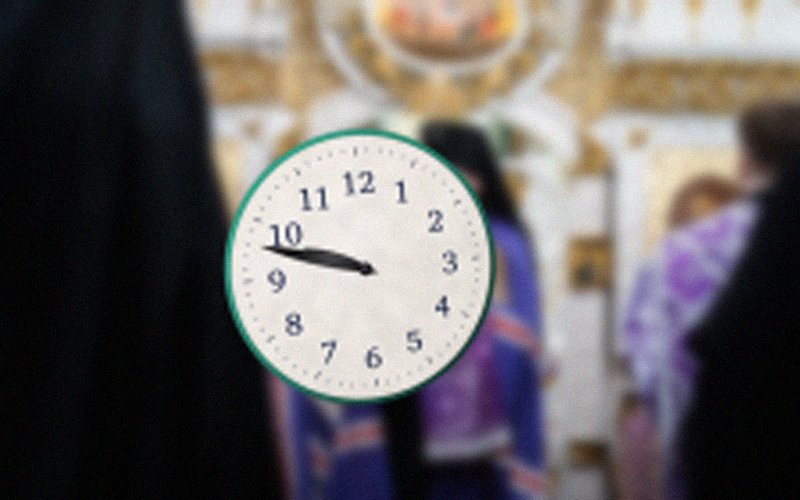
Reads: 9 h 48 min
